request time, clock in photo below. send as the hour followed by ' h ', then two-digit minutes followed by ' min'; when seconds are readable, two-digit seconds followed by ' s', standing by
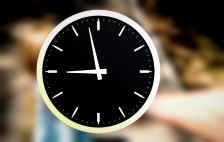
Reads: 8 h 58 min
